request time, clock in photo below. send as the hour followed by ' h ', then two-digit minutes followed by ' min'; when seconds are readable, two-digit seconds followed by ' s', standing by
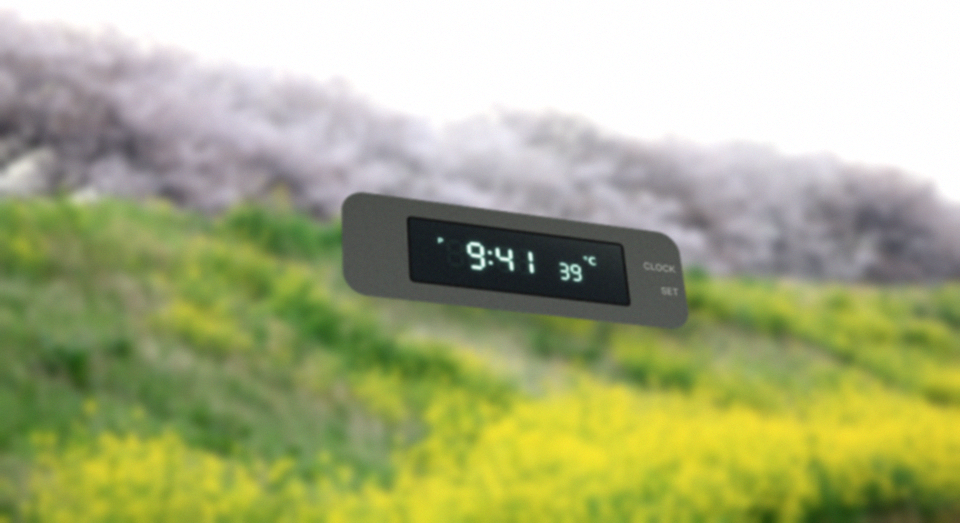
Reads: 9 h 41 min
